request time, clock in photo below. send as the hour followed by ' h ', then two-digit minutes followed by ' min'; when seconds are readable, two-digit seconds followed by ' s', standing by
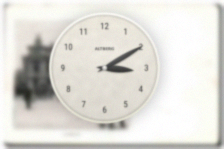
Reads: 3 h 10 min
